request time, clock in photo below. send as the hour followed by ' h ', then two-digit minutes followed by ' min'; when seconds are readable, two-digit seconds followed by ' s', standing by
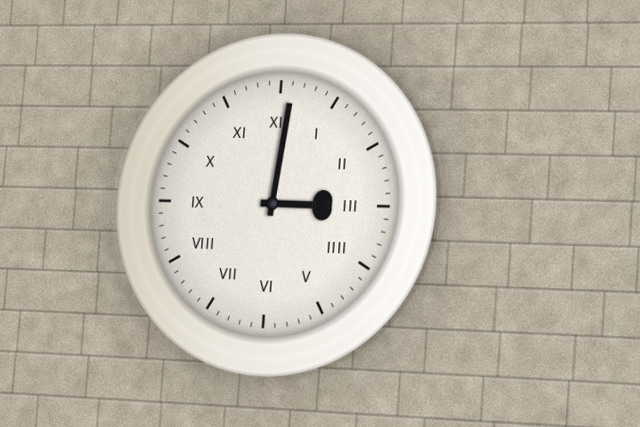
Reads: 3 h 01 min
